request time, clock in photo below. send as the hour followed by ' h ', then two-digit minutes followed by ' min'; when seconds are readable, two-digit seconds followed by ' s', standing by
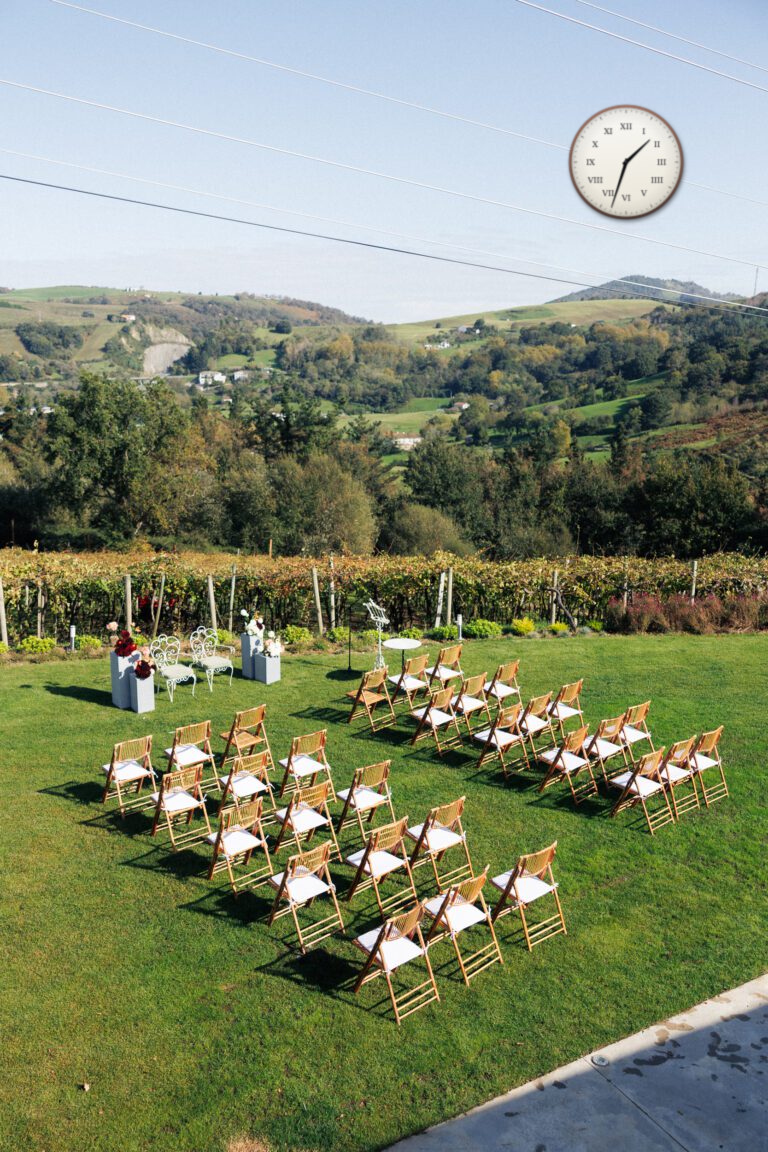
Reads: 1 h 33 min
